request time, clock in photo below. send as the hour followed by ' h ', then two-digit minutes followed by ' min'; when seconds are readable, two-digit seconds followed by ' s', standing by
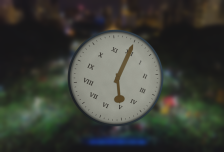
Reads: 5 h 00 min
